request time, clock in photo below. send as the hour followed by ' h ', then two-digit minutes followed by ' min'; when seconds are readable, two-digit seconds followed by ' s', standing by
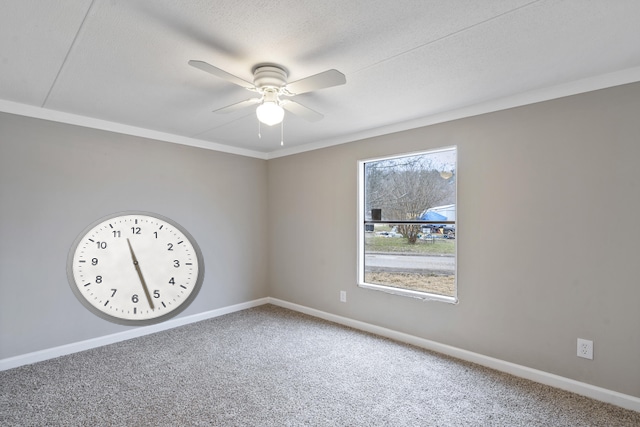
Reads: 11 h 27 min
